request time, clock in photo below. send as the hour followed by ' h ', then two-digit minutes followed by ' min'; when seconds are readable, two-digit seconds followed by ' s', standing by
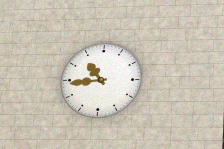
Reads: 10 h 44 min
